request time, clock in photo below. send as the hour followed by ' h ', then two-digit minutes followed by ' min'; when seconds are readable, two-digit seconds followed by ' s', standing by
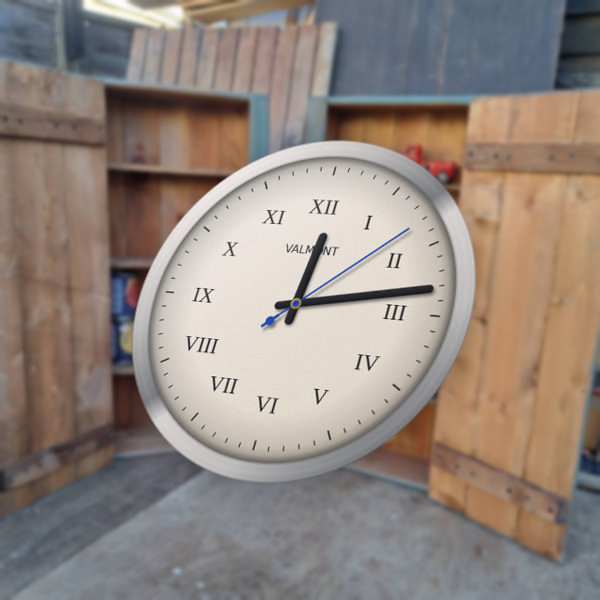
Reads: 12 h 13 min 08 s
